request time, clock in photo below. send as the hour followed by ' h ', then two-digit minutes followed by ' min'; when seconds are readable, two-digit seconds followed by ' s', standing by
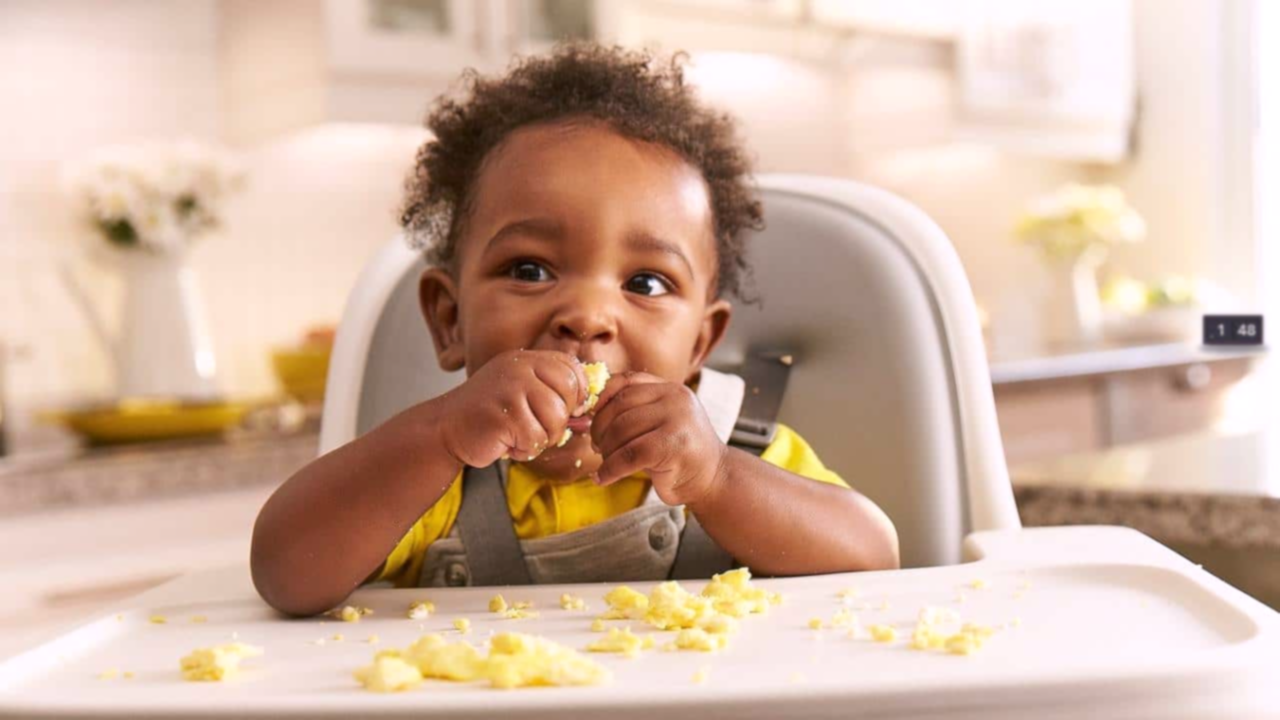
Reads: 1 h 48 min
